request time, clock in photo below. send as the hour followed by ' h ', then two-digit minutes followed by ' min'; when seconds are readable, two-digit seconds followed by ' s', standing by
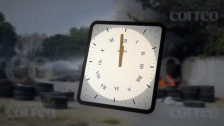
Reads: 11 h 59 min
